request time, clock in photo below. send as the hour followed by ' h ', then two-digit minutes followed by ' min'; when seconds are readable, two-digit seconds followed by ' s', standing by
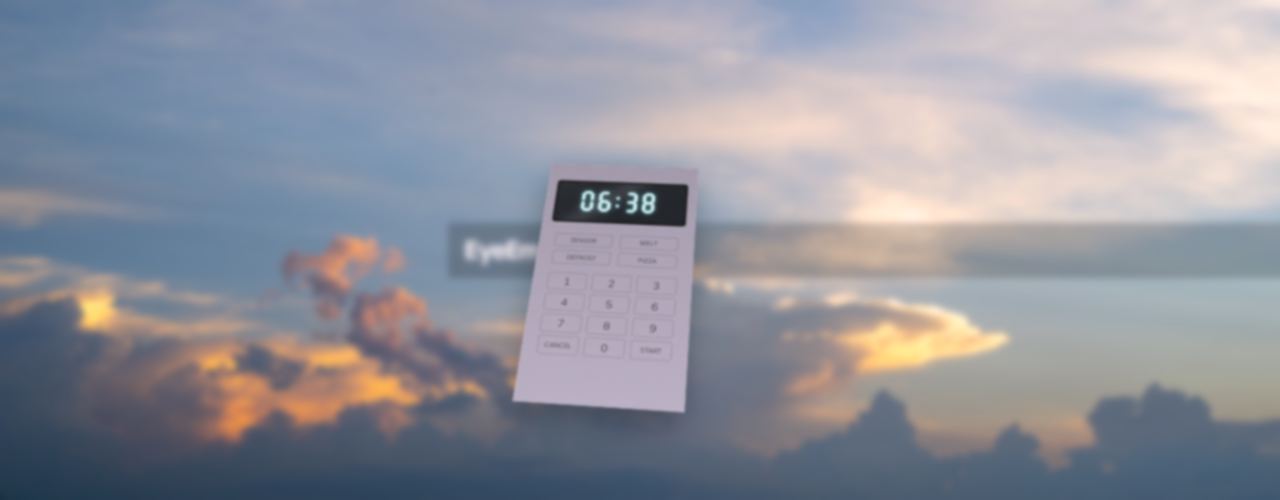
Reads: 6 h 38 min
